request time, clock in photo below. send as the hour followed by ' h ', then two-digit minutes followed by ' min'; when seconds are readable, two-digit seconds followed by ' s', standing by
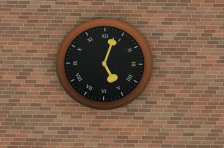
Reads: 5 h 03 min
